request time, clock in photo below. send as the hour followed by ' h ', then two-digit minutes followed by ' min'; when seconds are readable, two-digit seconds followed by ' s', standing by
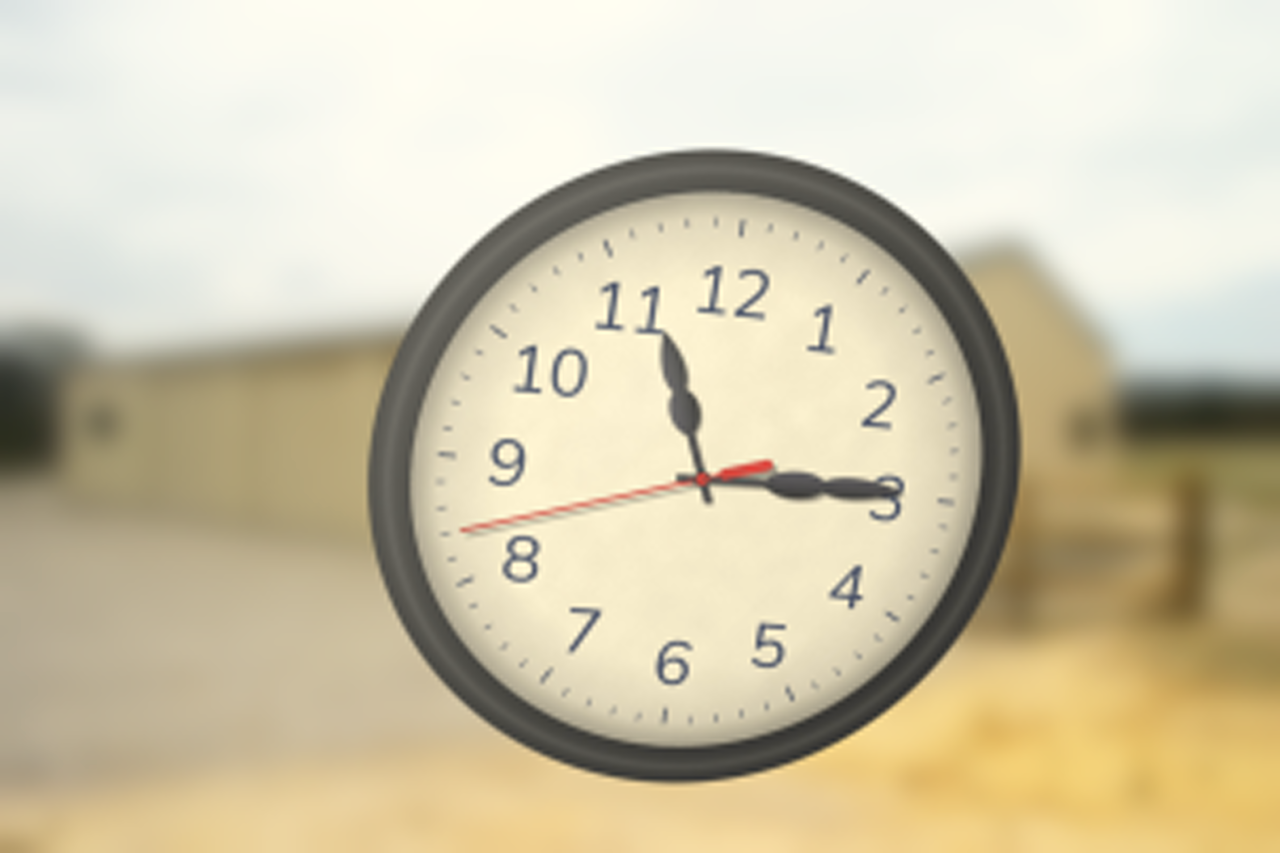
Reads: 11 h 14 min 42 s
